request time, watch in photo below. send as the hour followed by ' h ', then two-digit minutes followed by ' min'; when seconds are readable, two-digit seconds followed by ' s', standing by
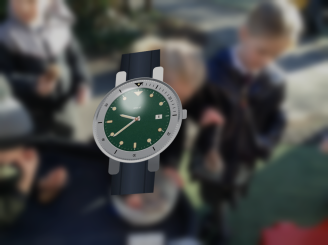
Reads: 9 h 39 min
